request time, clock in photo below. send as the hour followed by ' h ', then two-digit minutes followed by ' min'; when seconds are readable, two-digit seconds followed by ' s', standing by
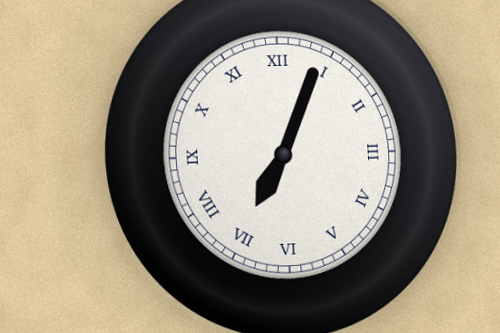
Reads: 7 h 04 min
